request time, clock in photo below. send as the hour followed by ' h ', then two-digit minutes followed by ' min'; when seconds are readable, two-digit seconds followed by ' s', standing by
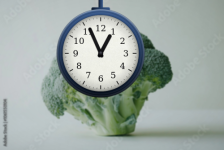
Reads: 12 h 56 min
